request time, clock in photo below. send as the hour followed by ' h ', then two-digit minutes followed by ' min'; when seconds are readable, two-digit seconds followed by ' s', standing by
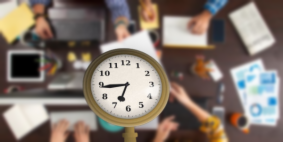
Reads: 6 h 44 min
